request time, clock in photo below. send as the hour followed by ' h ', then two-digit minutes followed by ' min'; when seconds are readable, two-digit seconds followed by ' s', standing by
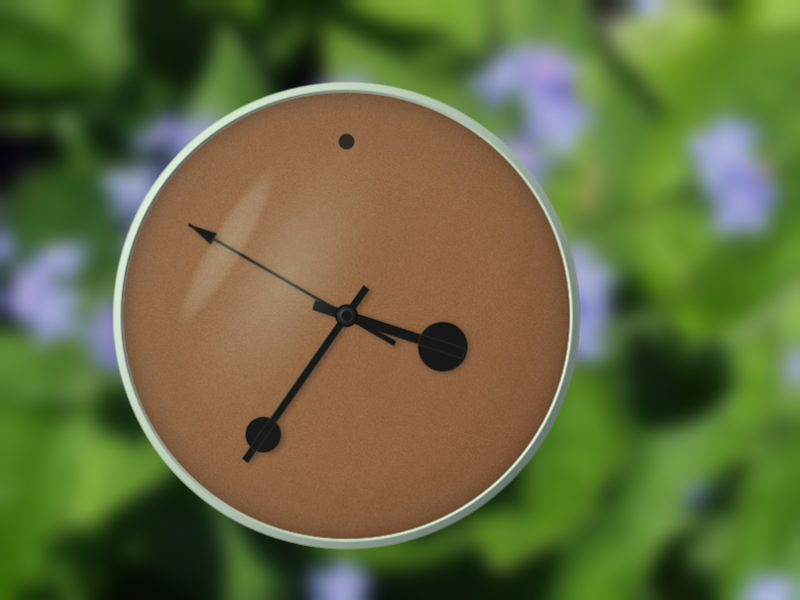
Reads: 3 h 35 min 50 s
